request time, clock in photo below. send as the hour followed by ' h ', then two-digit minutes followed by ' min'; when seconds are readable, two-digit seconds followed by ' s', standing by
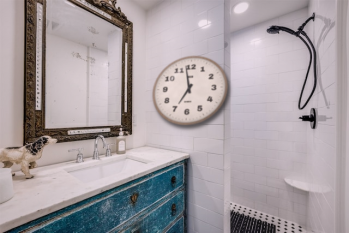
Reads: 6 h 58 min
